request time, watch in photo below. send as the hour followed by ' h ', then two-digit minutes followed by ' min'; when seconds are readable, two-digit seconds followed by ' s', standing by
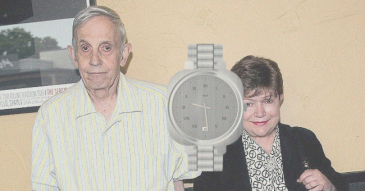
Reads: 9 h 29 min
